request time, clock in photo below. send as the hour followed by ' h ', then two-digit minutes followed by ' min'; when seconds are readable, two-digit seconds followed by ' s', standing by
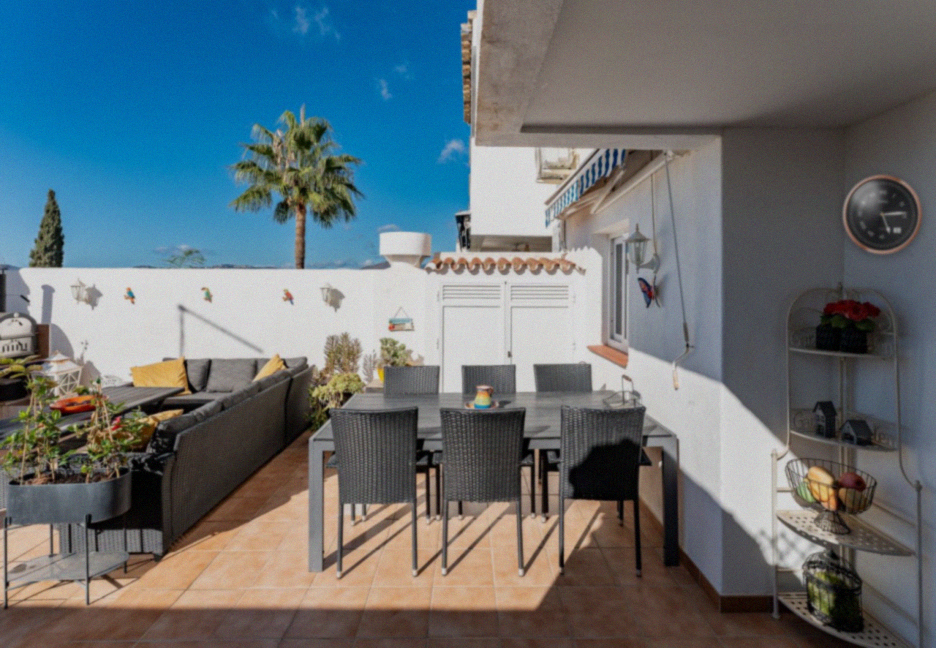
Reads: 5 h 14 min
